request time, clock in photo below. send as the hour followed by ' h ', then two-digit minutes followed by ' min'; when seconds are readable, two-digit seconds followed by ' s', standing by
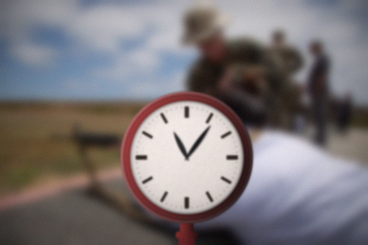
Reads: 11 h 06 min
